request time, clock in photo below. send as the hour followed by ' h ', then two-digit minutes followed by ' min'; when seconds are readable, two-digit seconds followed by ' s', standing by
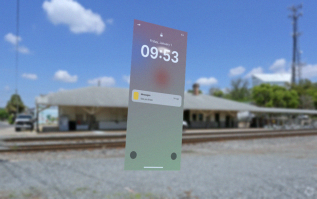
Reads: 9 h 53 min
